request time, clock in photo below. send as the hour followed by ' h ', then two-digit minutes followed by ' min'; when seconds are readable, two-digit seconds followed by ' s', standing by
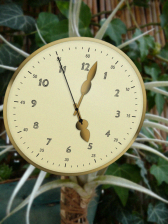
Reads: 5 h 01 min 55 s
